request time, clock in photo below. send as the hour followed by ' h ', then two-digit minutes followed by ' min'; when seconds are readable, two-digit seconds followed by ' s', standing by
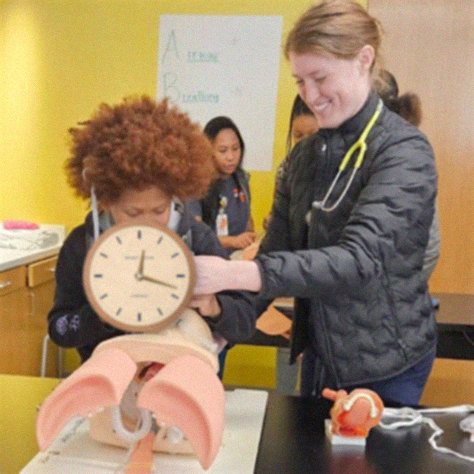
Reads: 12 h 18 min
